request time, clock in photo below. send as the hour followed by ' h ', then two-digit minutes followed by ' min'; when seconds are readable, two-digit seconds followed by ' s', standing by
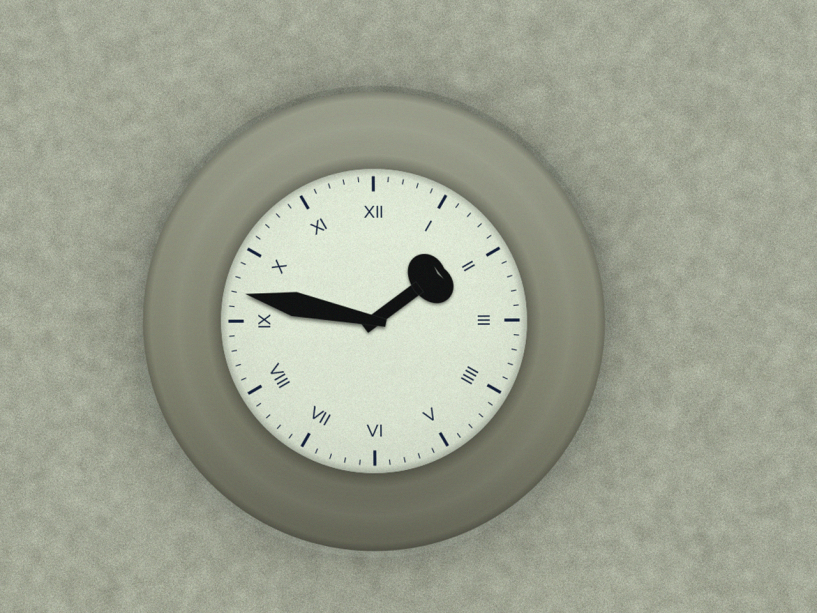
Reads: 1 h 47 min
